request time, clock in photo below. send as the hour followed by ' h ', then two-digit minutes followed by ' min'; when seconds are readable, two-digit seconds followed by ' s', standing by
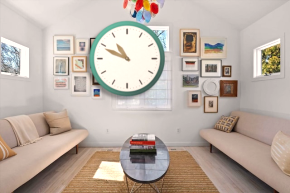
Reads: 10 h 49 min
